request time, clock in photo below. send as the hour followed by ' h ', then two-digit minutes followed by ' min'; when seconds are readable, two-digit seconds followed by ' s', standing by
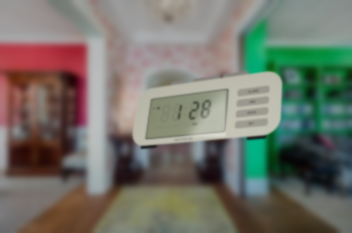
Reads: 1 h 28 min
